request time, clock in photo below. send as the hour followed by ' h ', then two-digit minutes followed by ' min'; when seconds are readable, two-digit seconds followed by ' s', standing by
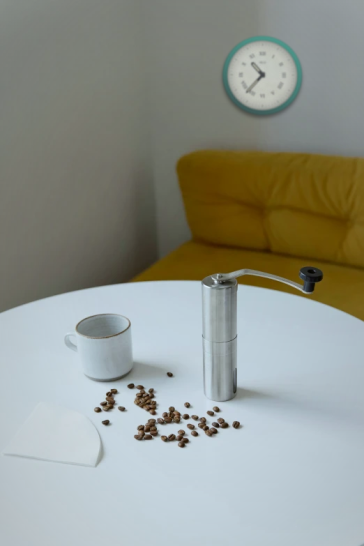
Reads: 10 h 37 min
